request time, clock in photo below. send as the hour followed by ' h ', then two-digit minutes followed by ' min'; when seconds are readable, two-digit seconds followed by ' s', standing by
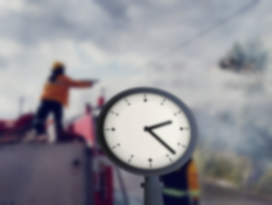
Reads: 2 h 23 min
